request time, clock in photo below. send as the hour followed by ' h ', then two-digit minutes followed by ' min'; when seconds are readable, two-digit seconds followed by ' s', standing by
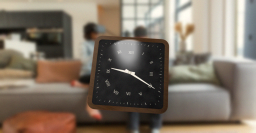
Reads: 9 h 20 min
